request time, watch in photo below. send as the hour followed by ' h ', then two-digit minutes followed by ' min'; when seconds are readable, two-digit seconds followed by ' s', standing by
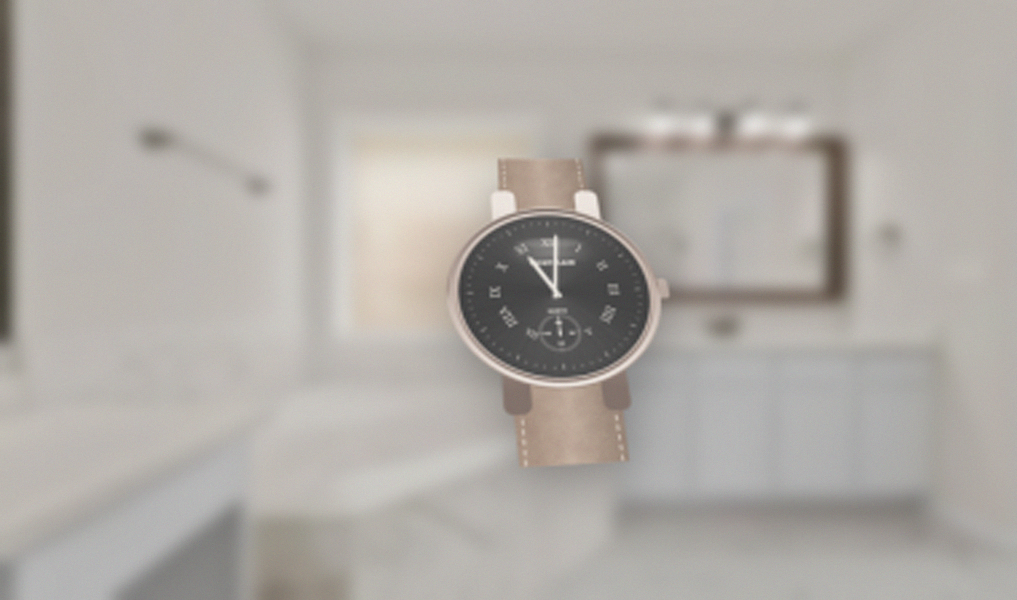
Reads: 11 h 01 min
